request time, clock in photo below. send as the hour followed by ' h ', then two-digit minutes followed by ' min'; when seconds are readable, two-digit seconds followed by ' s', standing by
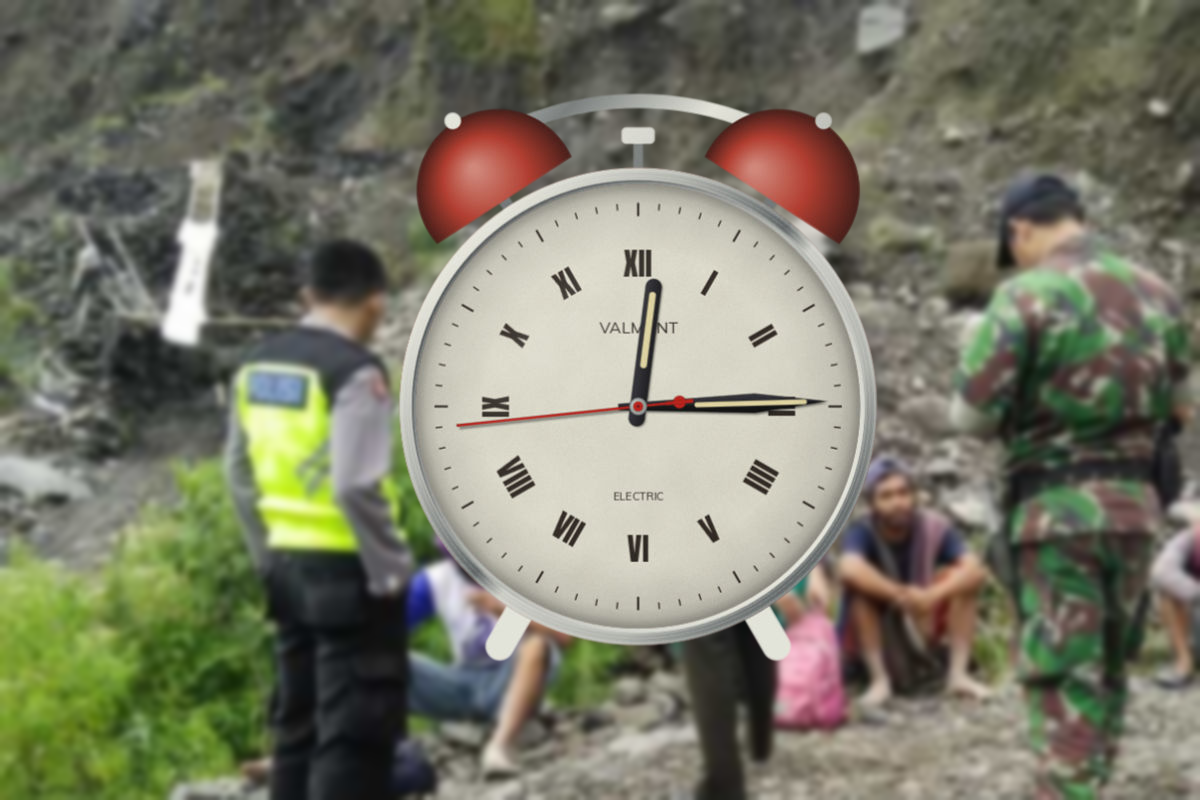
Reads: 12 h 14 min 44 s
